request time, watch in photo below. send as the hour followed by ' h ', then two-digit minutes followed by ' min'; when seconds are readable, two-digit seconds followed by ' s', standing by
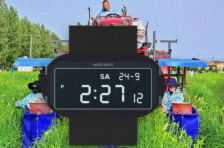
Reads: 2 h 27 min 12 s
